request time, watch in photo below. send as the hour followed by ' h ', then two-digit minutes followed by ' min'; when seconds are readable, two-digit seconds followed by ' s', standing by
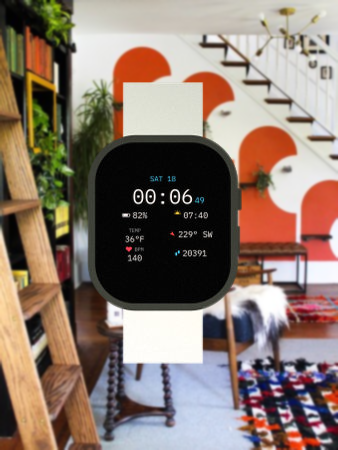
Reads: 0 h 06 min 49 s
